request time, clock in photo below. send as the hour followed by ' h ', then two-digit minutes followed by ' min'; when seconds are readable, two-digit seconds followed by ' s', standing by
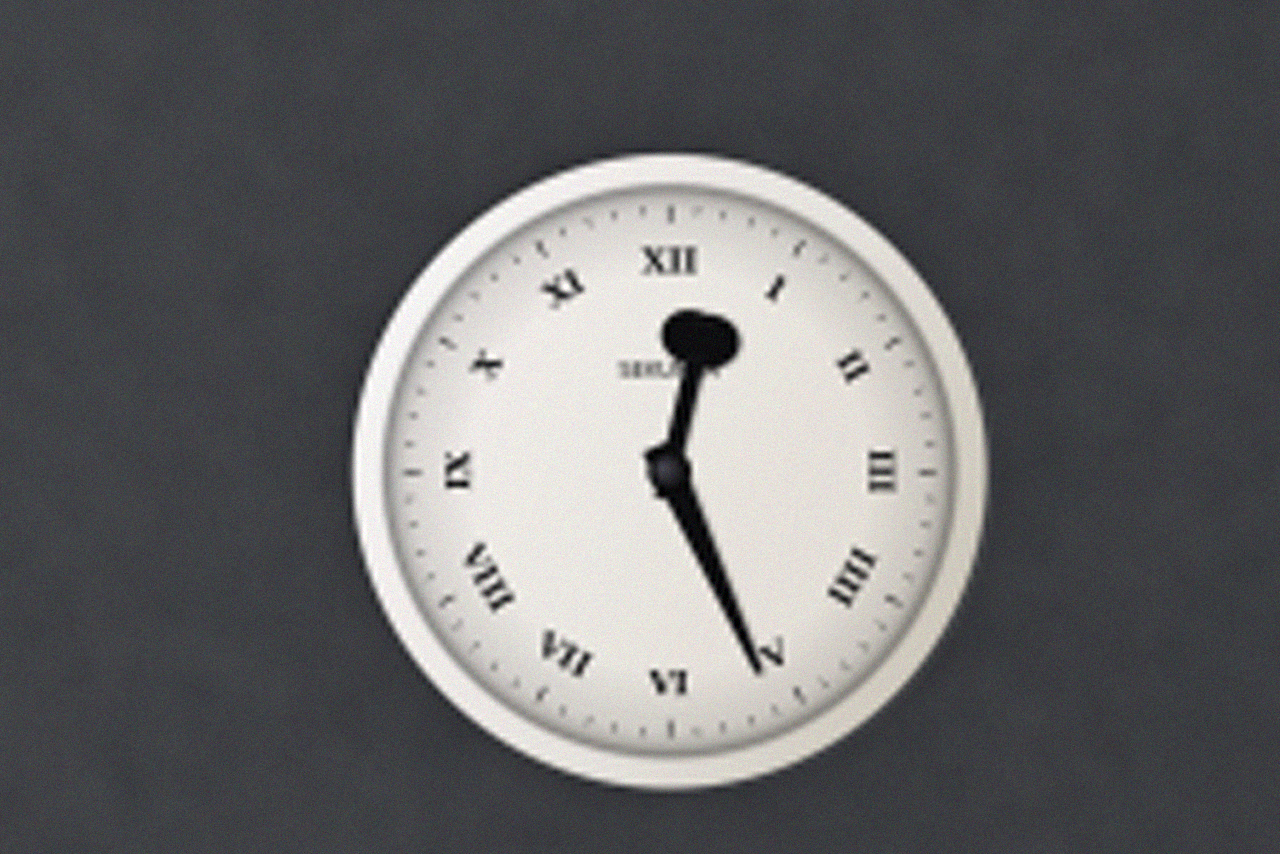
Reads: 12 h 26 min
